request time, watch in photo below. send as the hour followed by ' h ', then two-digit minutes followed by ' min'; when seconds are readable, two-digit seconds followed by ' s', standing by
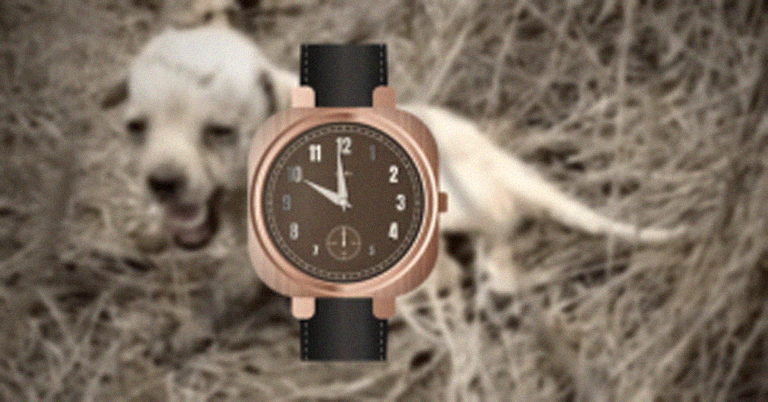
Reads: 9 h 59 min
